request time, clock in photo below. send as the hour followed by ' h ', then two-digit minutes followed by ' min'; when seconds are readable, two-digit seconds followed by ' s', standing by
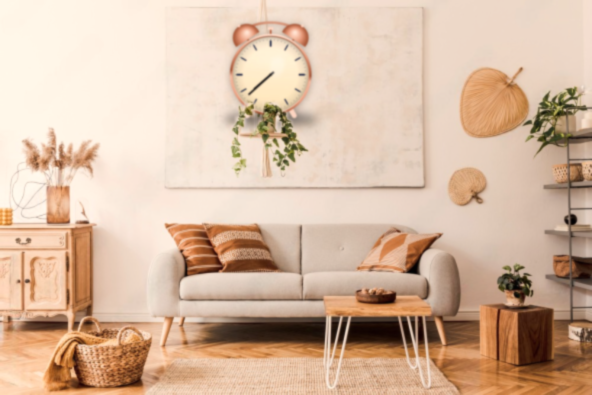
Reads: 7 h 38 min
